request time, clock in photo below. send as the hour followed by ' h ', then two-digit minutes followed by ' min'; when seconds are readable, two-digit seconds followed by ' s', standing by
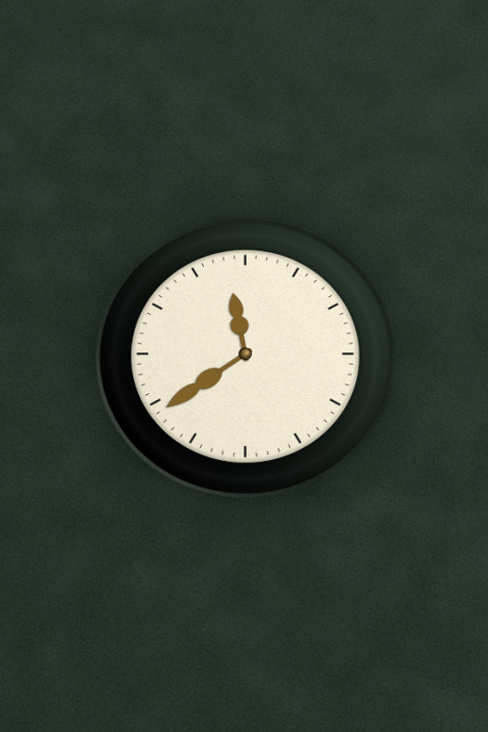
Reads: 11 h 39 min
